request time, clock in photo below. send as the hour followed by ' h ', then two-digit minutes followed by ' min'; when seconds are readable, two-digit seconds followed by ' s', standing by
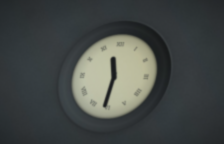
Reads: 11 h 31 min
